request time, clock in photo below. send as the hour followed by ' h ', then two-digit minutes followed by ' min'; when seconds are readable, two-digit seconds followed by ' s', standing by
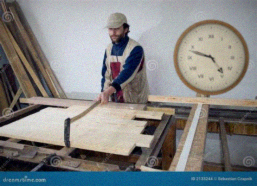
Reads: 4 h 48 min
